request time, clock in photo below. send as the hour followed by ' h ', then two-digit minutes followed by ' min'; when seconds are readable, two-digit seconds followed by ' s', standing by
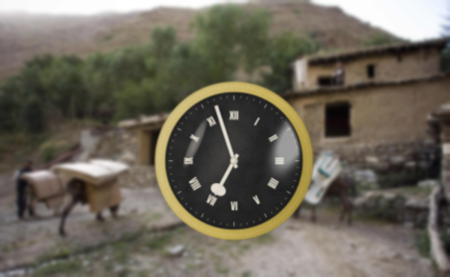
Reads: 6 h 57 min
